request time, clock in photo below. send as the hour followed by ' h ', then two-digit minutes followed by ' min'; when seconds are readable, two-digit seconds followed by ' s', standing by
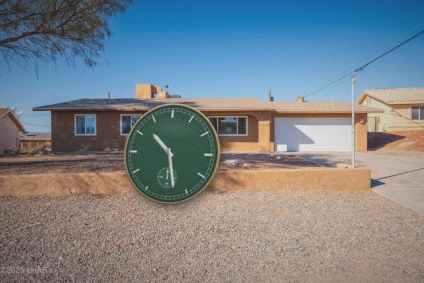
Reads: 10 h 28 min
